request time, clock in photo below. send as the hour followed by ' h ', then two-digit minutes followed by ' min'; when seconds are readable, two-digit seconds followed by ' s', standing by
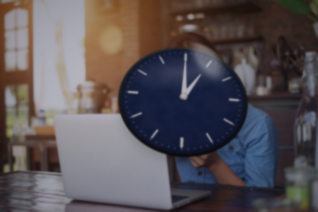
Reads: 1 h 00 min
